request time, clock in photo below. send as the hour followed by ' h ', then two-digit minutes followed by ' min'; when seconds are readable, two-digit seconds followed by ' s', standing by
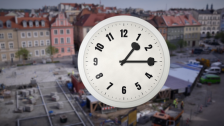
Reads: 1 h 15 min
